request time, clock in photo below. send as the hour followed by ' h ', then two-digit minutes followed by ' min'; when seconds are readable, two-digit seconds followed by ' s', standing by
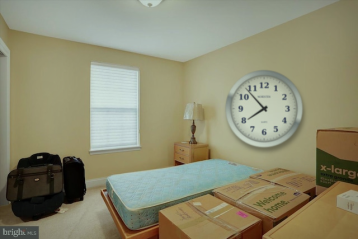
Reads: 7 h 53 min
